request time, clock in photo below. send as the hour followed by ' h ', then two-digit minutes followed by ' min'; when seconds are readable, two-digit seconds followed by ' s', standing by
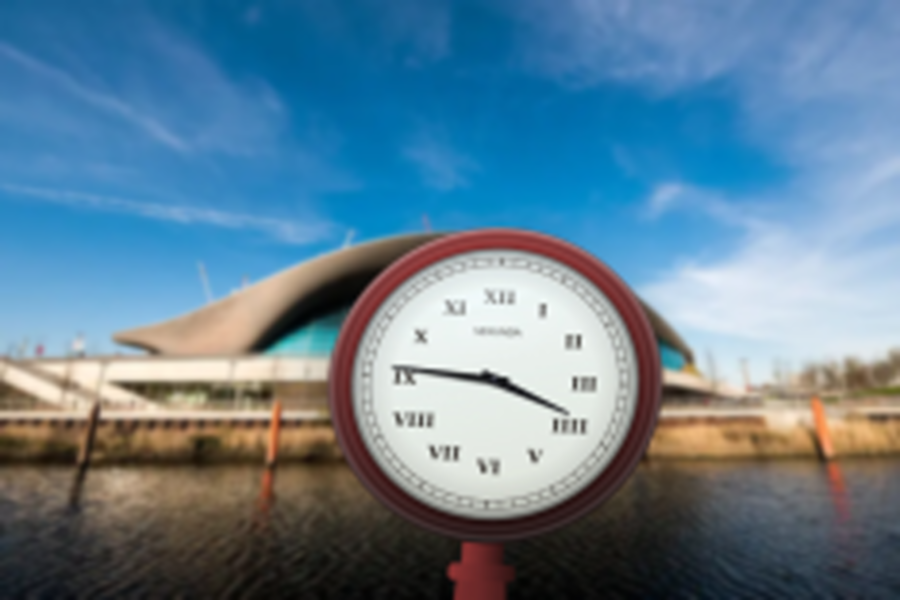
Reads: 3 h 46 min
